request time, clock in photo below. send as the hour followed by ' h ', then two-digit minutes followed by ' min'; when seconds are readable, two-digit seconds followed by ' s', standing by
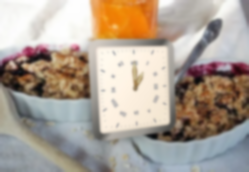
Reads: 1 h 00 min
